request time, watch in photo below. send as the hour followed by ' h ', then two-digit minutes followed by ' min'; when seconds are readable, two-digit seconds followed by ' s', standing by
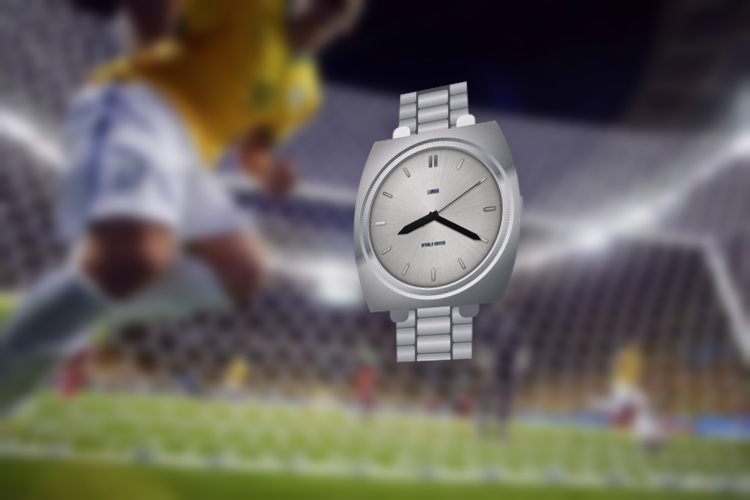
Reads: 8 h 20 min 10 s
